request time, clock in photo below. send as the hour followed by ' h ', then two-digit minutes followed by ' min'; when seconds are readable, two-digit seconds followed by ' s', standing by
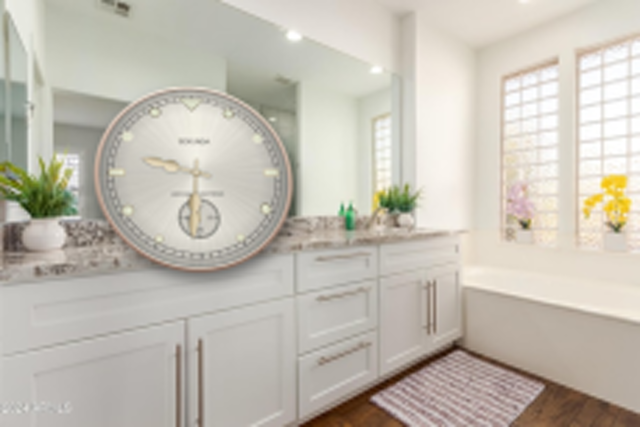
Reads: 9 h 31 min
